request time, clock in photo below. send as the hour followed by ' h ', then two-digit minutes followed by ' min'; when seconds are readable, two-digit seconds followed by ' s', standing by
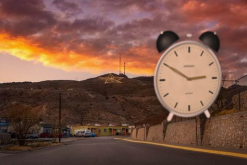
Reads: 2 h 50 min
